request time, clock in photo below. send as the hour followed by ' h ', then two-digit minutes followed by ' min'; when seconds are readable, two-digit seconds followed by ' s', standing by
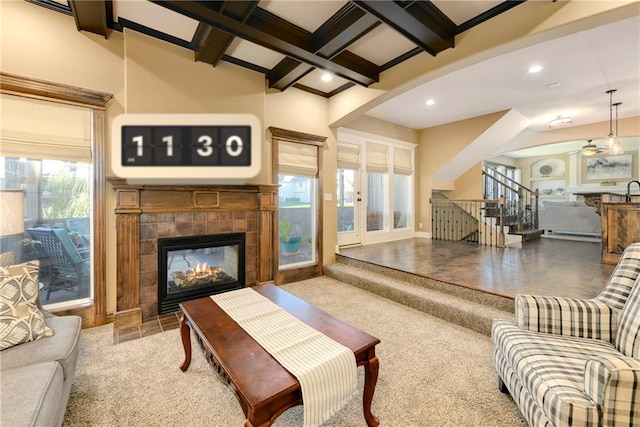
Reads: 11 h 30 min
